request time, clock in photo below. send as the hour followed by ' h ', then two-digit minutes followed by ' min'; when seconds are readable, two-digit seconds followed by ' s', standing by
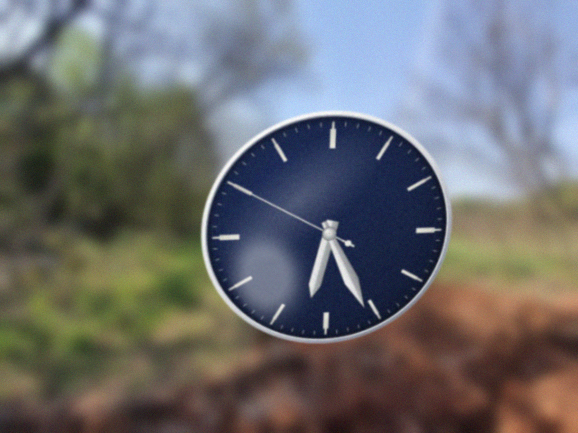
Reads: 6 h 25 min 50 s
